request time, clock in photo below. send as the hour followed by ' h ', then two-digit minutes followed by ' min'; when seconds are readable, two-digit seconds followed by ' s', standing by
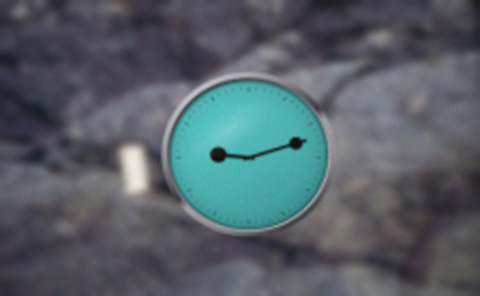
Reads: 9 h 12 min
